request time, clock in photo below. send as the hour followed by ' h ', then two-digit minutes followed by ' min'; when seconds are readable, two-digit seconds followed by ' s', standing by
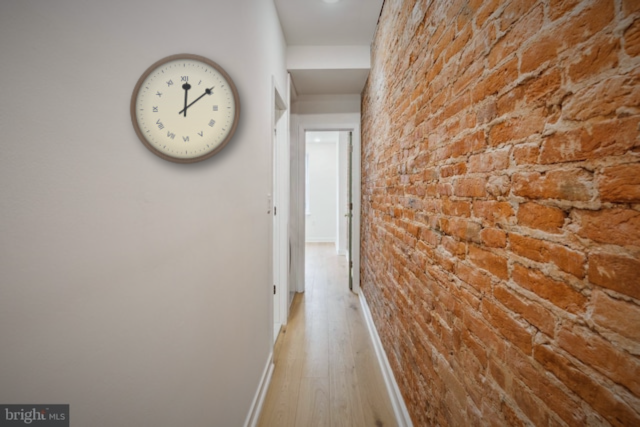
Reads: 12 h 09 min
